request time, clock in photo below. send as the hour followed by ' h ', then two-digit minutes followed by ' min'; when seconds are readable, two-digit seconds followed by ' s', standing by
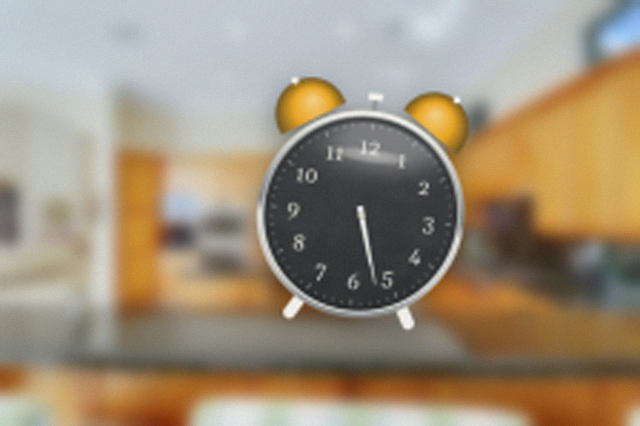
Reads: 5 h 27 min
